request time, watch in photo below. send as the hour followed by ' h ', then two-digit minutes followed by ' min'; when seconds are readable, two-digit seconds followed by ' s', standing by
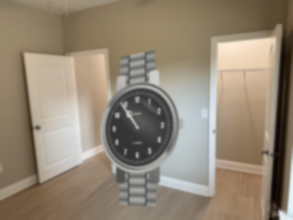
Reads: 10 h 54 min
